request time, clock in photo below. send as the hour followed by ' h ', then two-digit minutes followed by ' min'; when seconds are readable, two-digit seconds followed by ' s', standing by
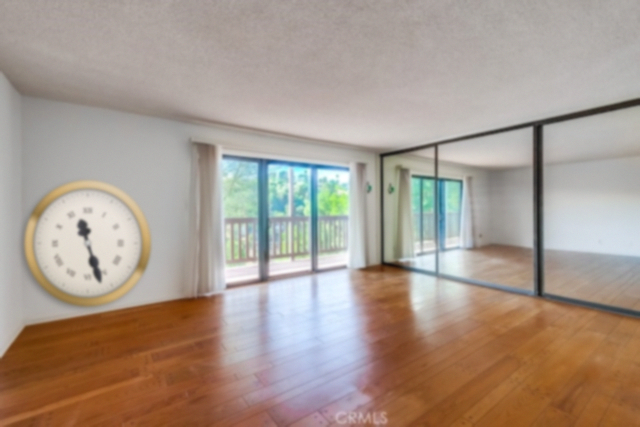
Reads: 11 h 27 min
